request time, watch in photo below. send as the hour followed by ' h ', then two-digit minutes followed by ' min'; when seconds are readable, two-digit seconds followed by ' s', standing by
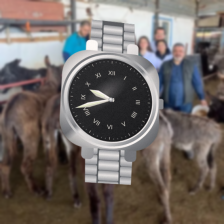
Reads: 9 h 42 min
